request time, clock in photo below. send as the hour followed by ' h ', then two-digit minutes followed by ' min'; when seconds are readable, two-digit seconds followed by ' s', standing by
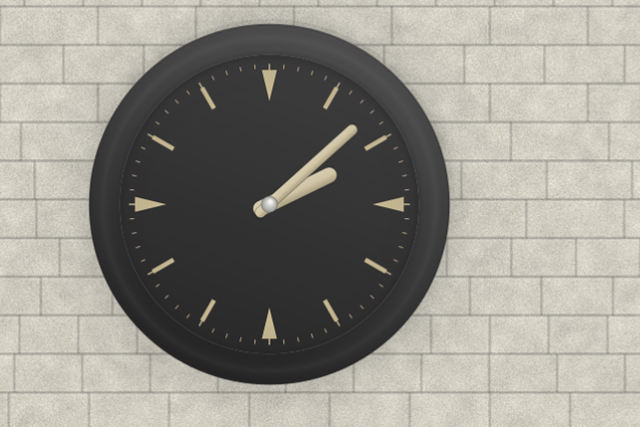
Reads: 2 h 08 min
